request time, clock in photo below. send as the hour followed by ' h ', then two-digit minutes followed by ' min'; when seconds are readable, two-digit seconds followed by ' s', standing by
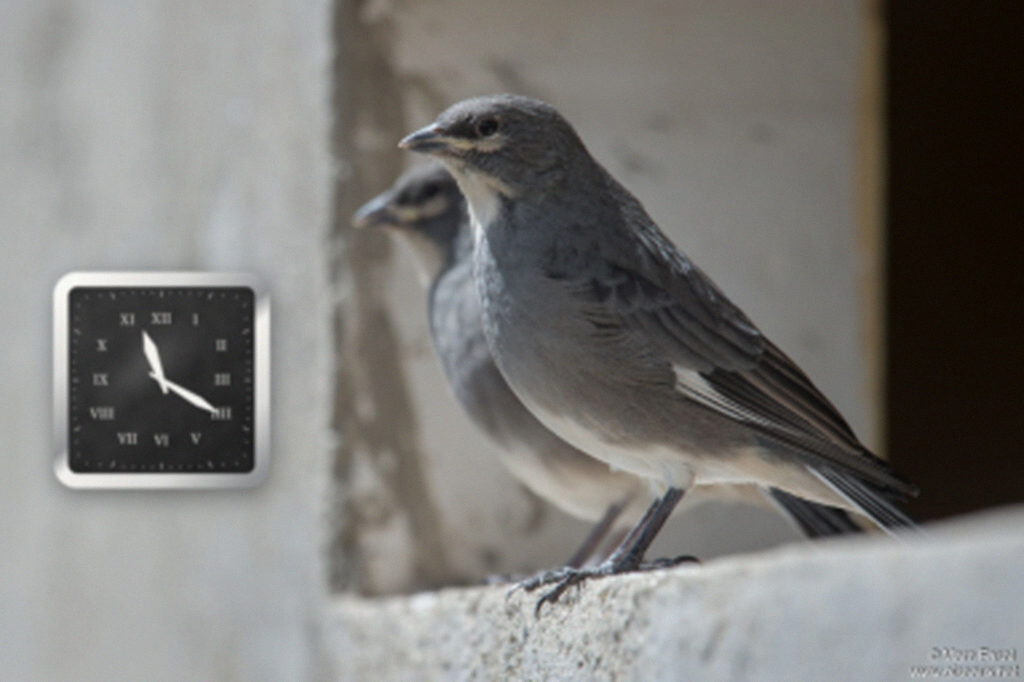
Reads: 11 h 20 min
